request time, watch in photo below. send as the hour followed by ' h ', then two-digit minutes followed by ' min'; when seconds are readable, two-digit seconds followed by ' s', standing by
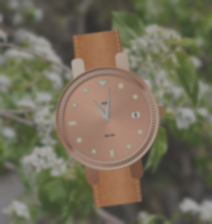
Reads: 11 h 02 min
